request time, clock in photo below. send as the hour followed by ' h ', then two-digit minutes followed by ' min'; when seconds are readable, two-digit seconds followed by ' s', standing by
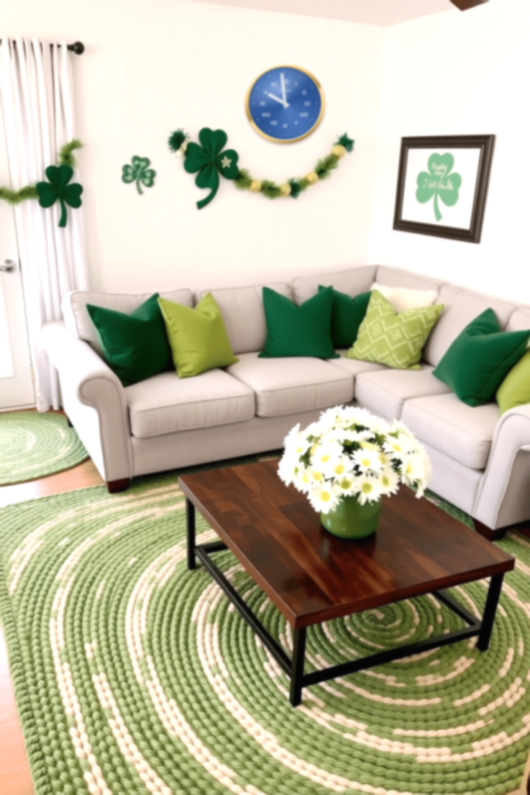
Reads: 9 h 59 min
